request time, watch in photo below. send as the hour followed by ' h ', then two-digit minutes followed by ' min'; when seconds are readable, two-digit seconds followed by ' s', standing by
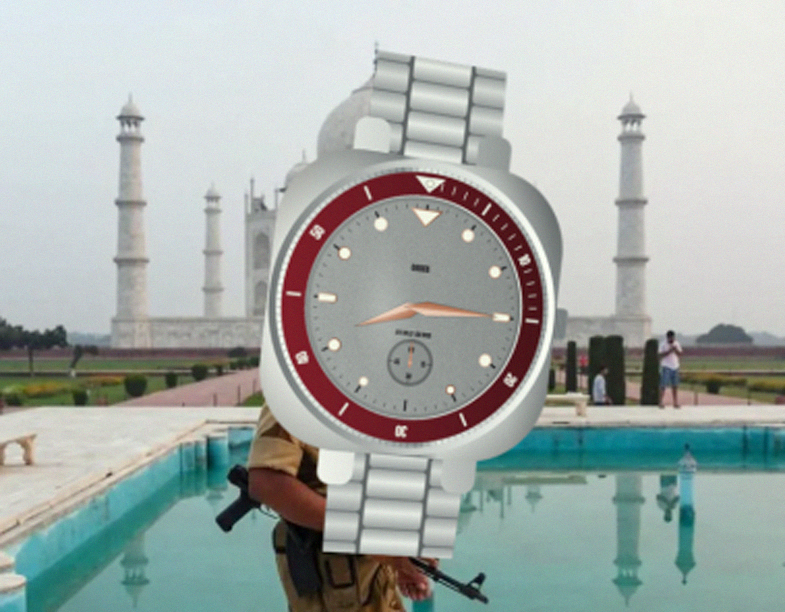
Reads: 8 h 15 min
